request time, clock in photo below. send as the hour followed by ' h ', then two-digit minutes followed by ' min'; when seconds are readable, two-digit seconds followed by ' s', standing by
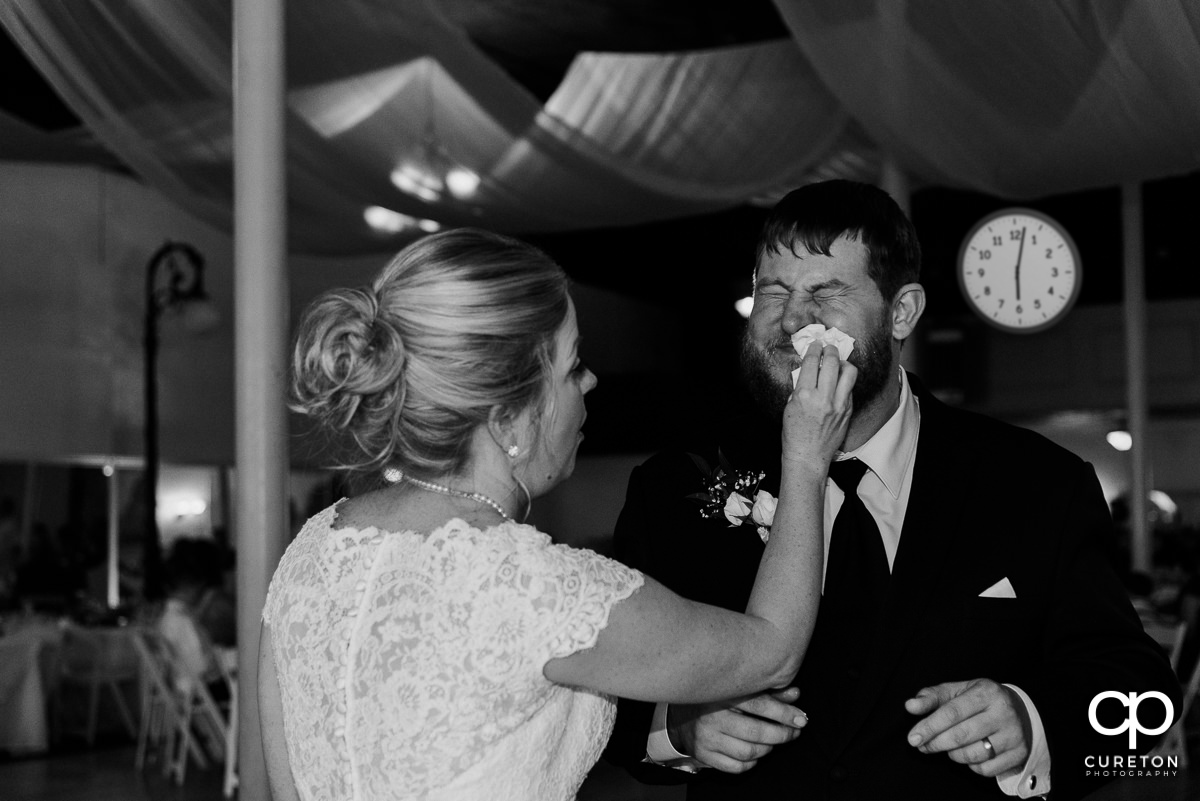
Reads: 6 h 02 min
